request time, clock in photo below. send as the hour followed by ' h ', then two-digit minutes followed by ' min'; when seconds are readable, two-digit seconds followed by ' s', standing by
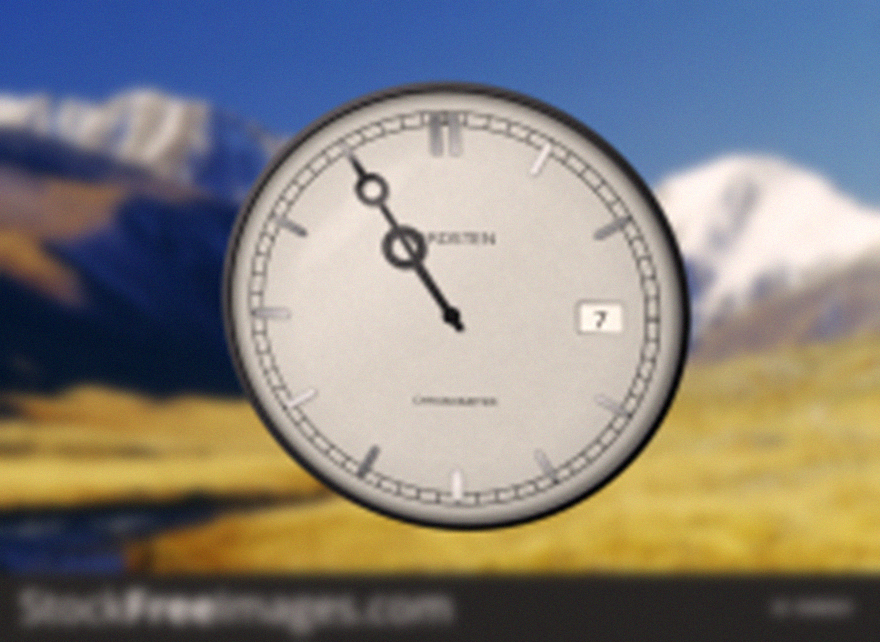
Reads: 10 h 55 min
